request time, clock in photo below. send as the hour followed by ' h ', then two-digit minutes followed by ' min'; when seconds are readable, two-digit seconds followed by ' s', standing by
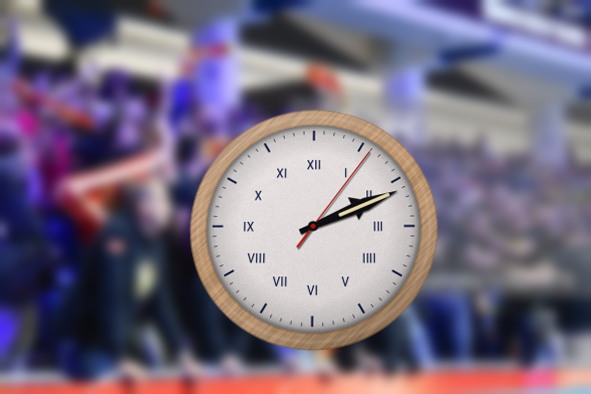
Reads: 2 h 11 min 06 s
